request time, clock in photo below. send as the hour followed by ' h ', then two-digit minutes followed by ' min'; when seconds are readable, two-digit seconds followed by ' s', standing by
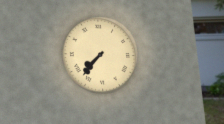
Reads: 7 h 37 min
